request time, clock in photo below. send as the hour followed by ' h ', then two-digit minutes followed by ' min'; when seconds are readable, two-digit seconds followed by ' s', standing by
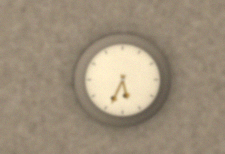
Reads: 5 h 34 min
